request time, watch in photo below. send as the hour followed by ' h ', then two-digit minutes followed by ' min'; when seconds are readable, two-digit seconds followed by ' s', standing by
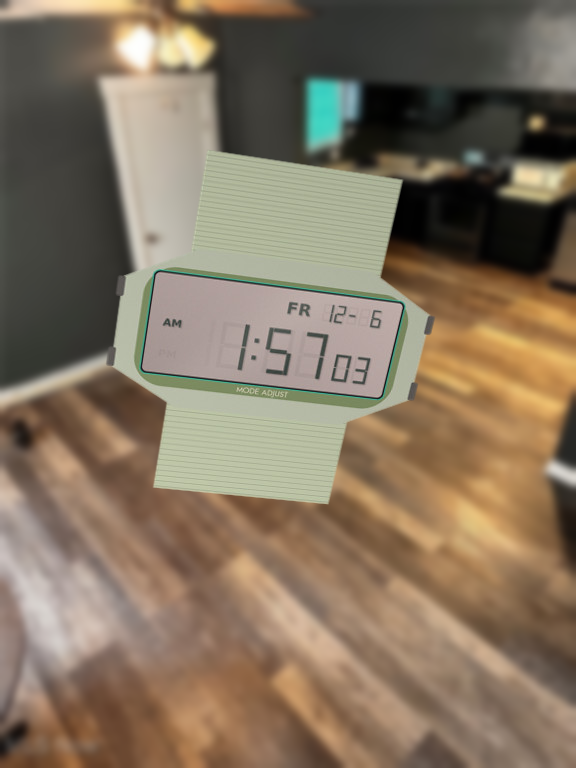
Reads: 1 h 57 min 03 s
